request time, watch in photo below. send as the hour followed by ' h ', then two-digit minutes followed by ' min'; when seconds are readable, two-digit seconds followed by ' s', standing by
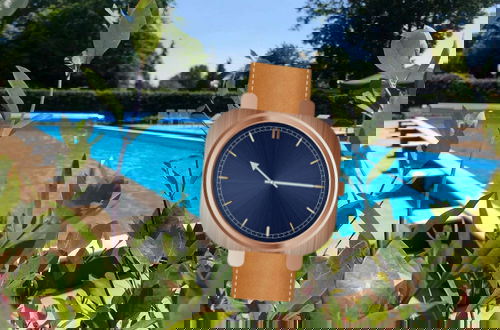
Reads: 10 h 15 min
